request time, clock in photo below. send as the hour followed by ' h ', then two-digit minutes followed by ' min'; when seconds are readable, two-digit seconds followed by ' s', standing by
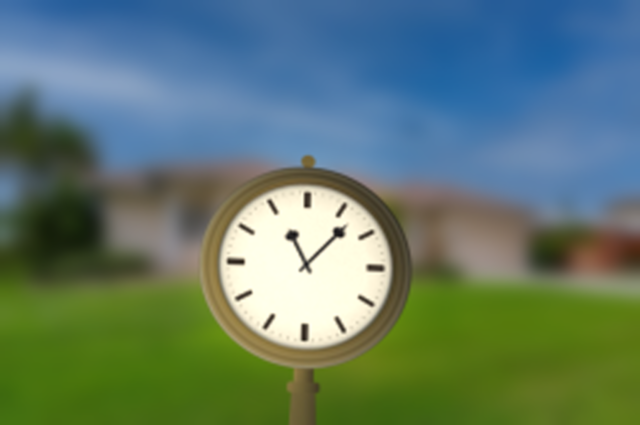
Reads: 11 h 07 min
